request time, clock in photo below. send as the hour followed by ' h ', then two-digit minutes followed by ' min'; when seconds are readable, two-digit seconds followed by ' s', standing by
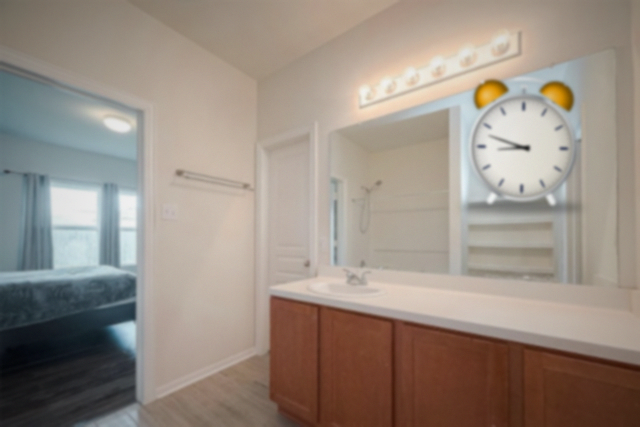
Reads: 8 h 48 min
